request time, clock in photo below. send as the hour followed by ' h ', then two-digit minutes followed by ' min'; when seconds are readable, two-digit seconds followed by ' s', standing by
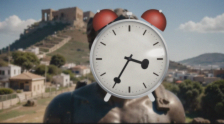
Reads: 3 h 35 min
